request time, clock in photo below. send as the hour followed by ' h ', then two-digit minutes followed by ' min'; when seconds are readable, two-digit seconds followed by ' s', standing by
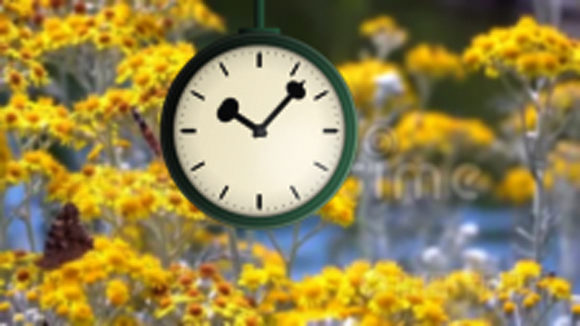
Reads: 10 h 07 min
